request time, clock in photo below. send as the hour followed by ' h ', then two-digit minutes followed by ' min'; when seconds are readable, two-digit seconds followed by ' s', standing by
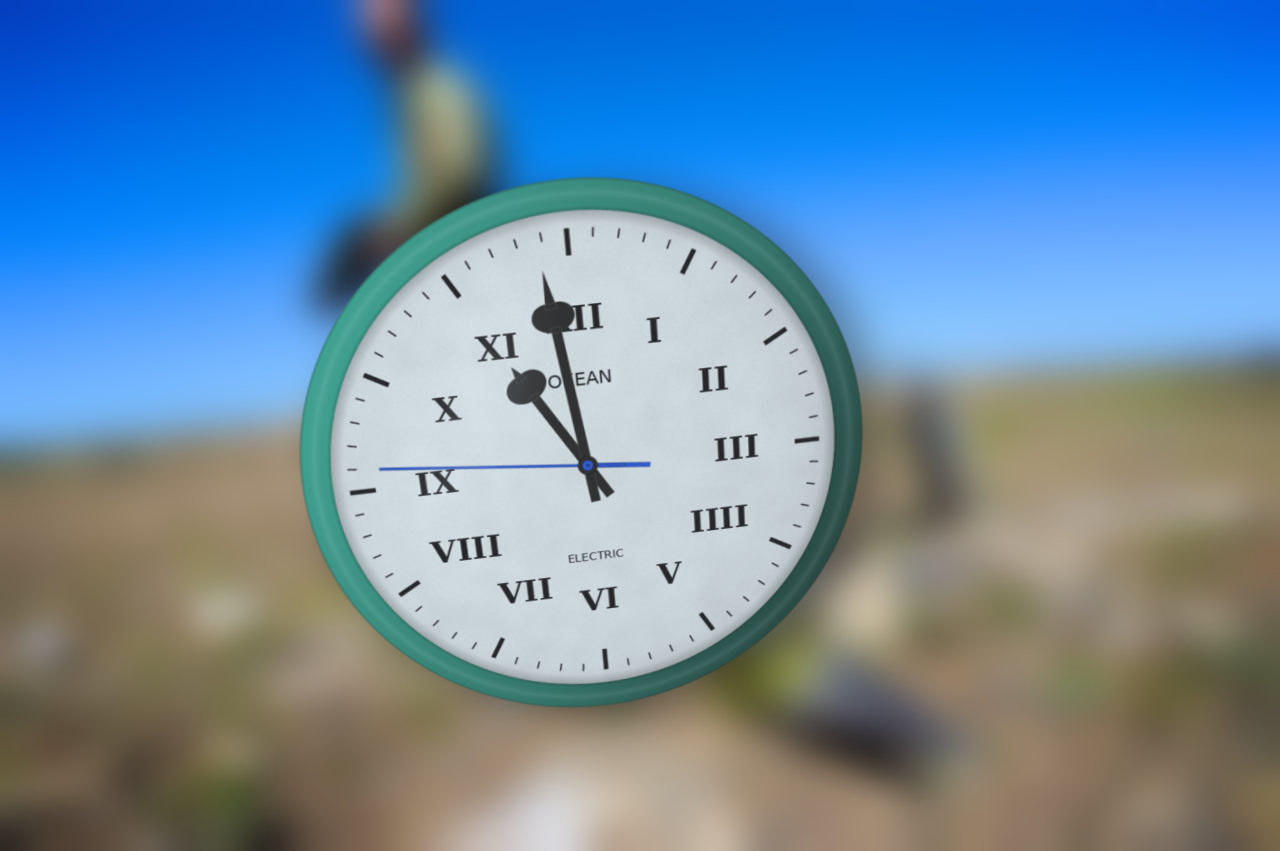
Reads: 10 h 58 min 46 s
